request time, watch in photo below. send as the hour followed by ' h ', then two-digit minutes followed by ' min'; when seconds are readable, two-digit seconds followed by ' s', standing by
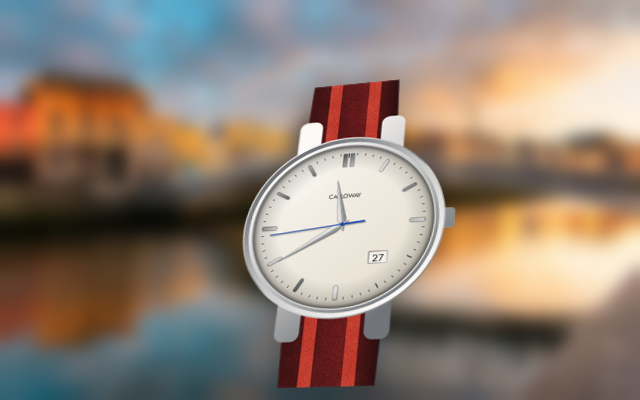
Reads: 11 h 39 min 44 s
